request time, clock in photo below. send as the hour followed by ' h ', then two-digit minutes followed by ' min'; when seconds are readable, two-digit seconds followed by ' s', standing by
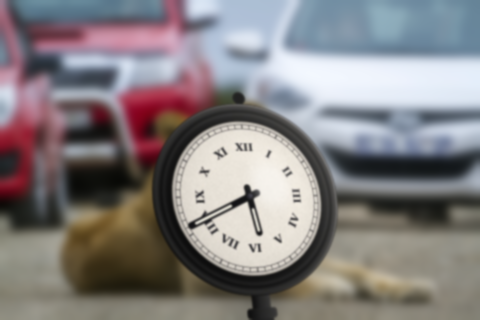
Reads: 5 h 41 min
